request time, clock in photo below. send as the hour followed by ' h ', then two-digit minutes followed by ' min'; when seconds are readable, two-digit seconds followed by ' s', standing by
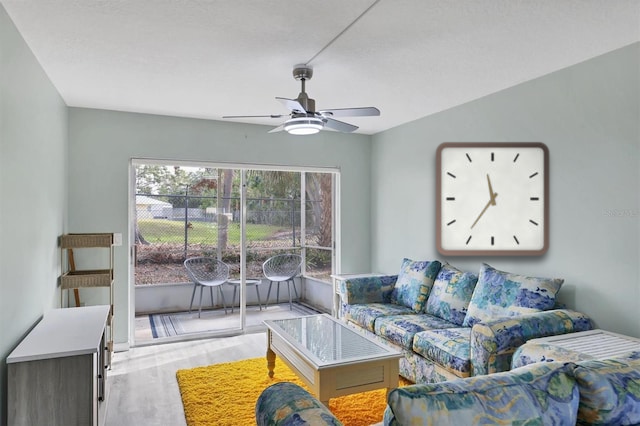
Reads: 11 h 36 min
